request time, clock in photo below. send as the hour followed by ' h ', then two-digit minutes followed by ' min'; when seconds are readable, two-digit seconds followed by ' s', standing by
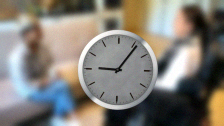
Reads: 9 h 06 min
